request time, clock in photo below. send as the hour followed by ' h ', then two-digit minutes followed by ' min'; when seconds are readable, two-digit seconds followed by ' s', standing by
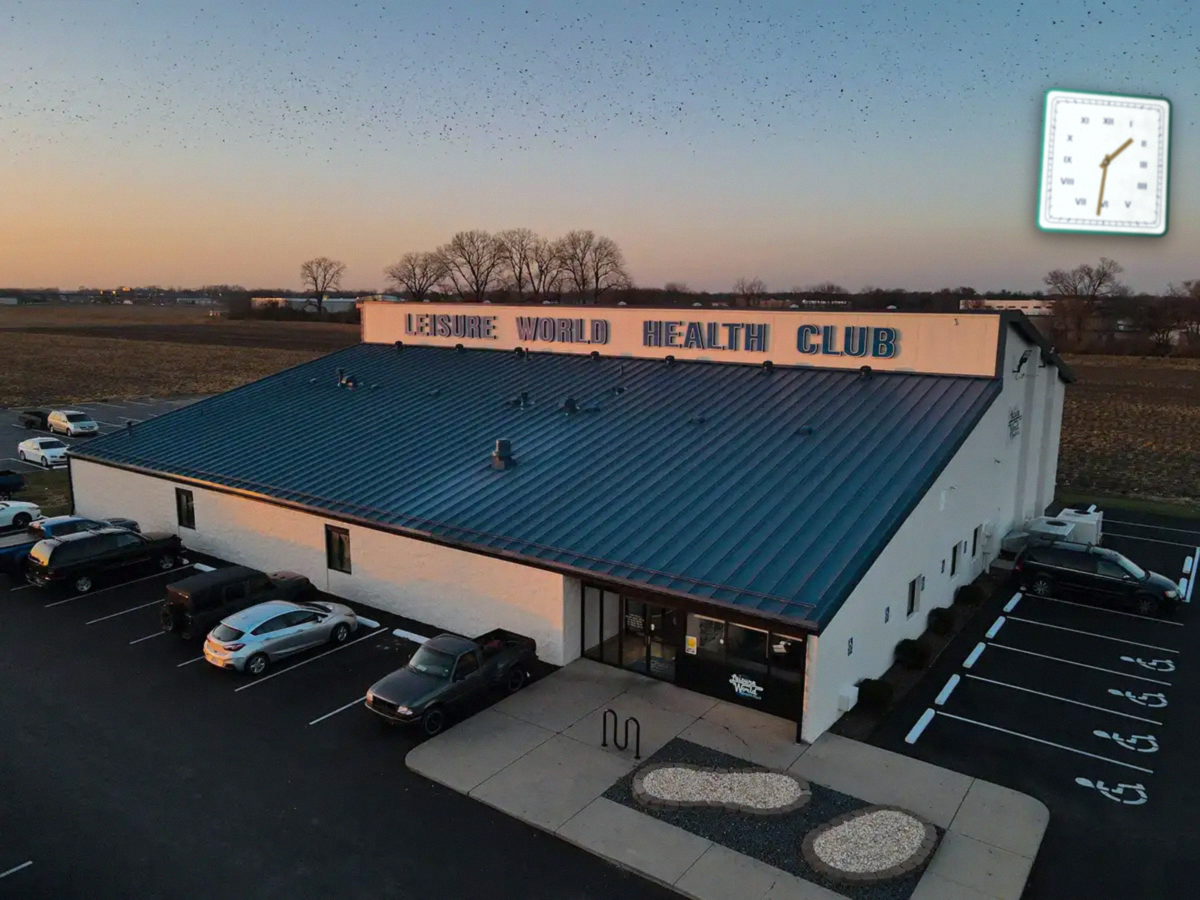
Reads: 1 h 31 min
